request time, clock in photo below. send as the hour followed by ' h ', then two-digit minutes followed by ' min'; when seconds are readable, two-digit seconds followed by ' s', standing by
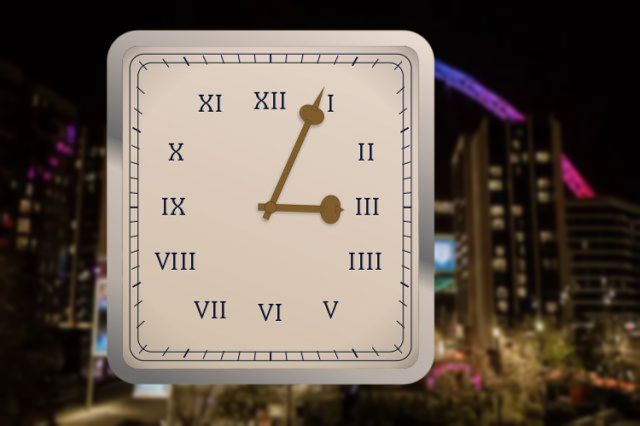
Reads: 3 h 04 min
